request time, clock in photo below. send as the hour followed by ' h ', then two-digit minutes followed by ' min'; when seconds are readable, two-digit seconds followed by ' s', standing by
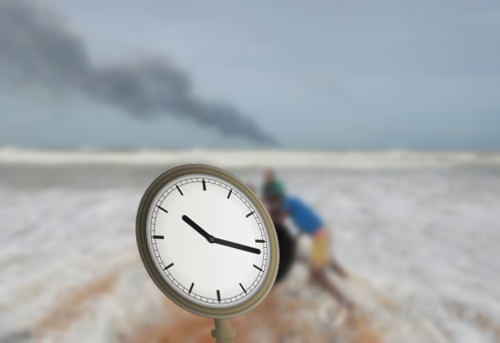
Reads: 10 h 17 min
